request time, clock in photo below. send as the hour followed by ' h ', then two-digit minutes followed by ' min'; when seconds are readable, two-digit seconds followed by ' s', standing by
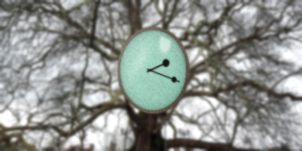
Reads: 2 h 18 min
